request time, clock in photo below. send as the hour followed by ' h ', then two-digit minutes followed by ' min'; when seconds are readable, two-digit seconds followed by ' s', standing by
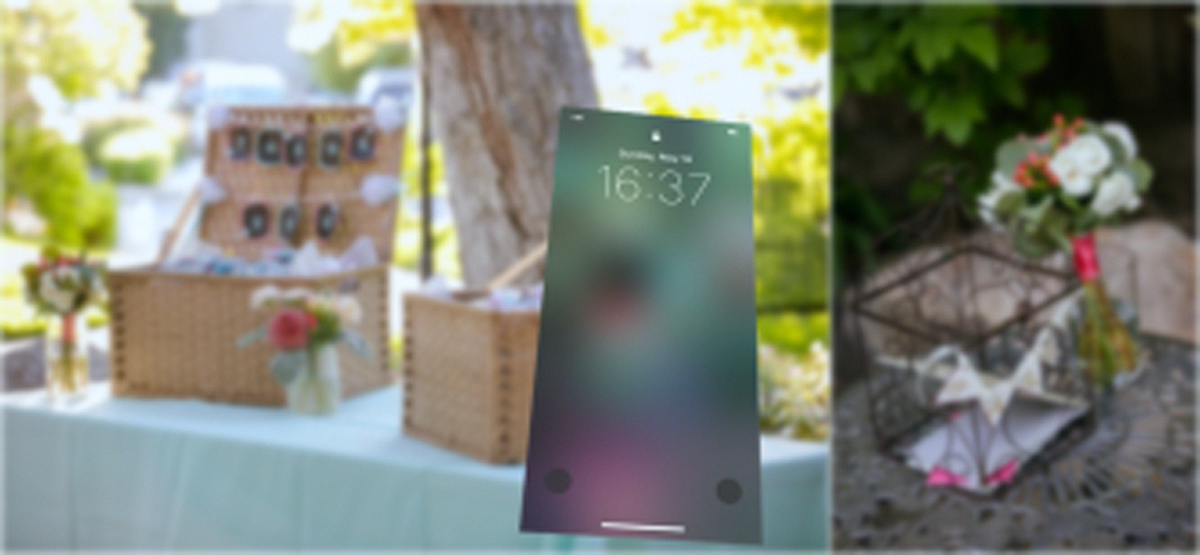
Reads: 16 h 37 min
